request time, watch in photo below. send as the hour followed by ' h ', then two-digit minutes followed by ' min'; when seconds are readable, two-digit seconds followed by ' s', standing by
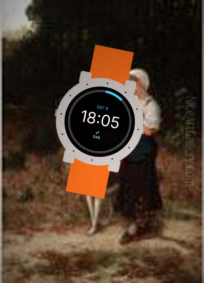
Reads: 18 h 05 min
